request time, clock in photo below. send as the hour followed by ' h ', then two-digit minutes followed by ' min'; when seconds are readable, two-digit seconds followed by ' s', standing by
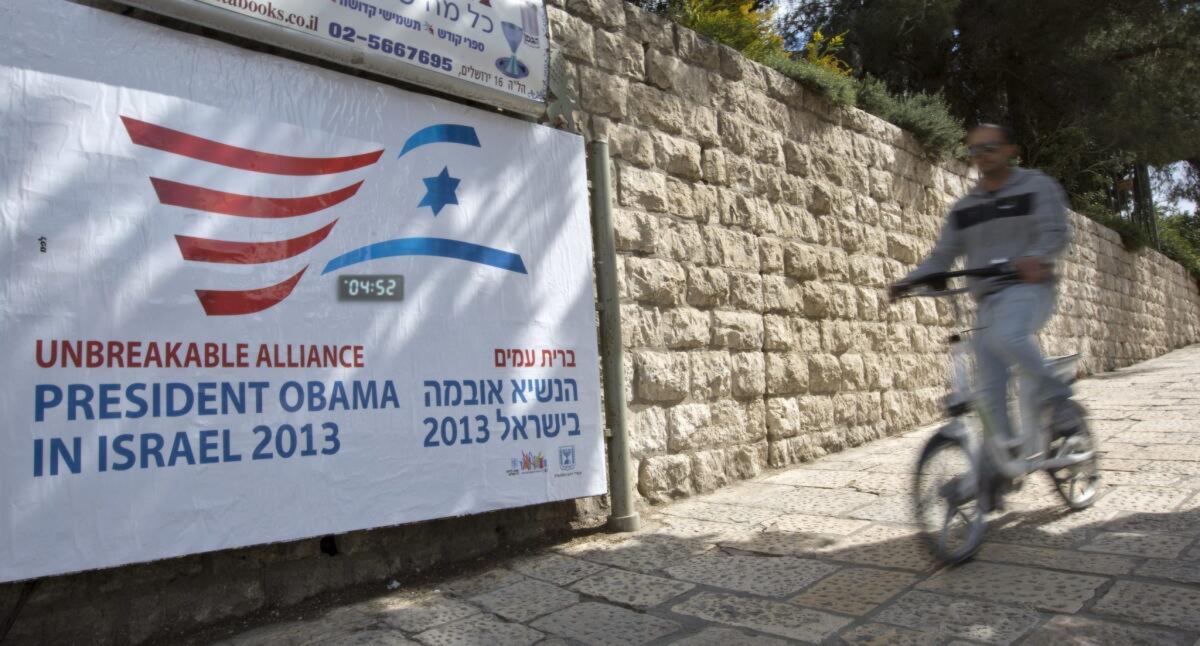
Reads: 4 h 52 min
